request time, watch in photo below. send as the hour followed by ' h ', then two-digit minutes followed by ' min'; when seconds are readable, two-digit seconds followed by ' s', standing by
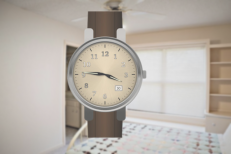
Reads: 3 h 46 min
